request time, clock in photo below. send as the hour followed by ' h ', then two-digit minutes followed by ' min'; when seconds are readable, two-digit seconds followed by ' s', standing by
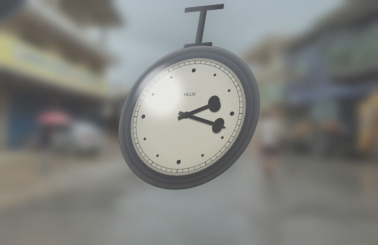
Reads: 2 h 18 min
